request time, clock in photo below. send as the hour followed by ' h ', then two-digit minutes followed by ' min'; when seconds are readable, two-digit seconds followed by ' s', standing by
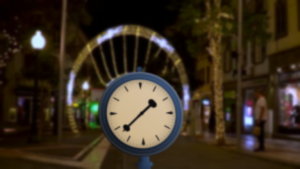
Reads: 1 h 38 min
